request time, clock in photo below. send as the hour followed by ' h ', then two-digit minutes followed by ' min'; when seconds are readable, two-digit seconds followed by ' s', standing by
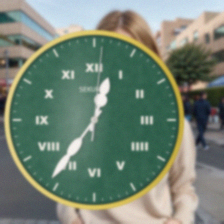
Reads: 12 h 36 min 01 s
